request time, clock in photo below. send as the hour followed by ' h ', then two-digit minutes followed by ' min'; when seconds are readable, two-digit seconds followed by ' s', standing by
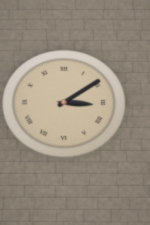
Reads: 3 h 09 min
